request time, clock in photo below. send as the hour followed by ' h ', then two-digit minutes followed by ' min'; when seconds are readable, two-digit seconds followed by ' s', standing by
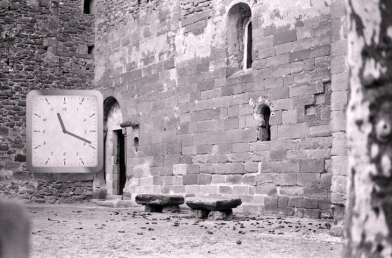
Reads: 11 h 19 min
